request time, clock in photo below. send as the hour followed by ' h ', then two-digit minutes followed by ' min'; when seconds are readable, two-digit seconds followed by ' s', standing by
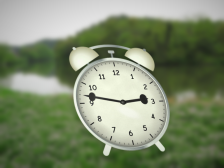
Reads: 2 h 47 min
